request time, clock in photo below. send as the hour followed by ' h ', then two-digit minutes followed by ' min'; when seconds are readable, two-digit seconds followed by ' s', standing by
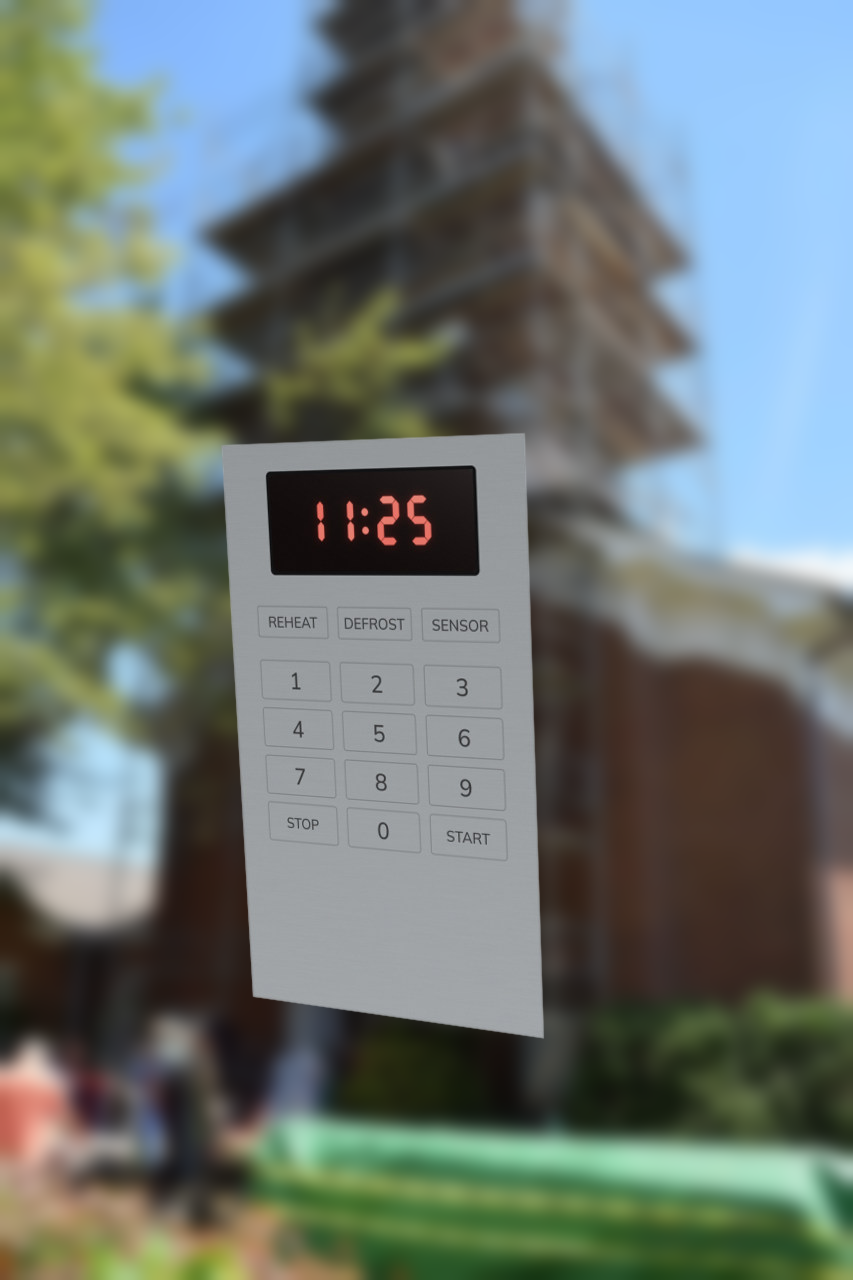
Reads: 11 h 25 min
